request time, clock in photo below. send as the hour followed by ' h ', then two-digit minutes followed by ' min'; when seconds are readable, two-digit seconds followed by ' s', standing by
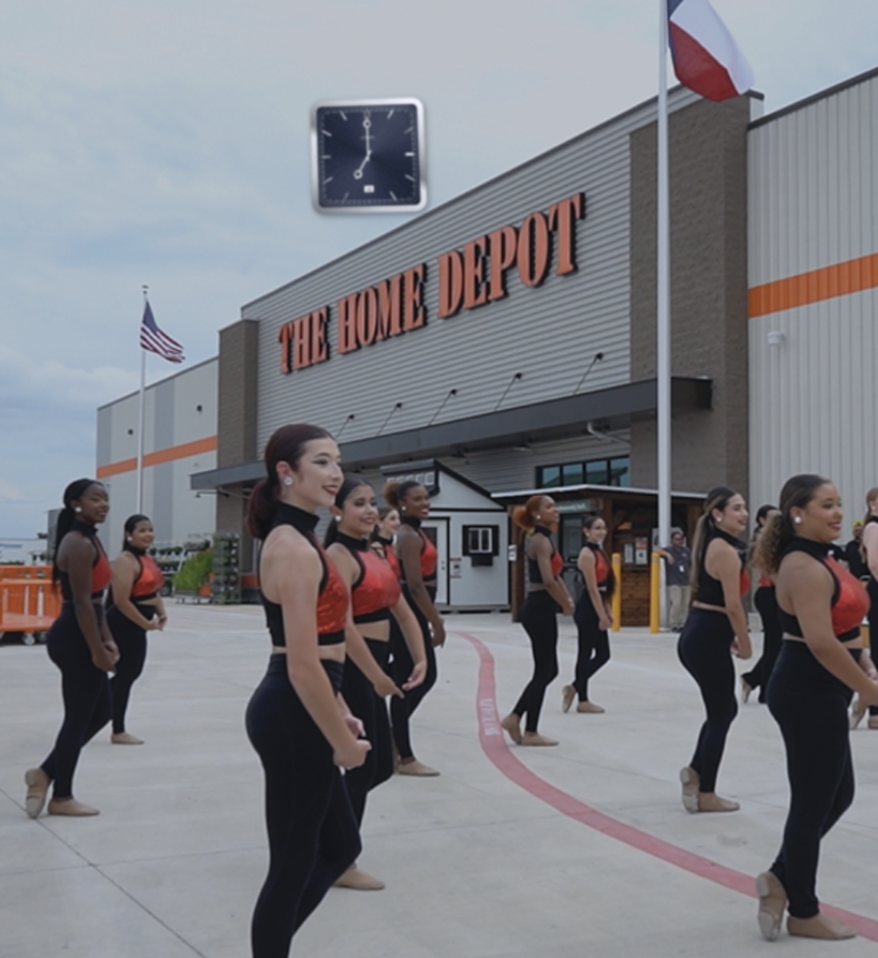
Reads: 7 h 00 min
